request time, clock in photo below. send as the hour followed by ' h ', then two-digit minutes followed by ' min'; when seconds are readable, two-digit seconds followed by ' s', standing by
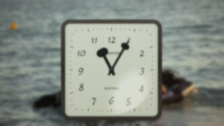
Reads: 11 h 05 min
